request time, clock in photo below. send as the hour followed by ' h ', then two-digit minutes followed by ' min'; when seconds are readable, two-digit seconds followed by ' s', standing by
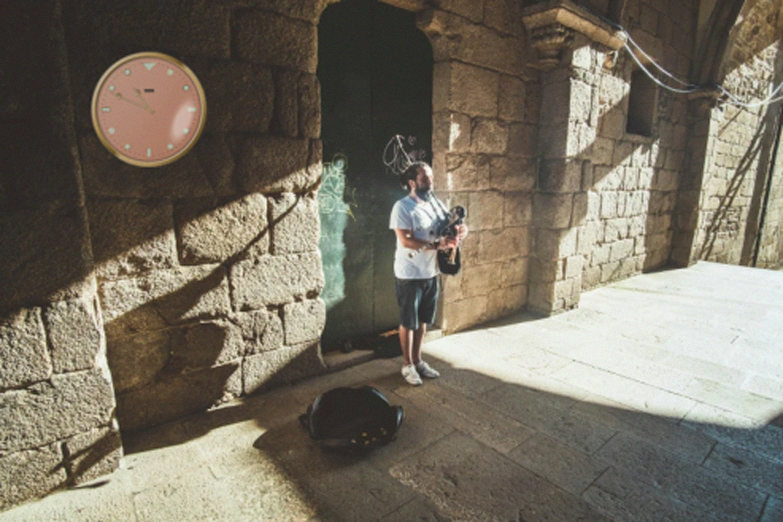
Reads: 10 h 49 min
